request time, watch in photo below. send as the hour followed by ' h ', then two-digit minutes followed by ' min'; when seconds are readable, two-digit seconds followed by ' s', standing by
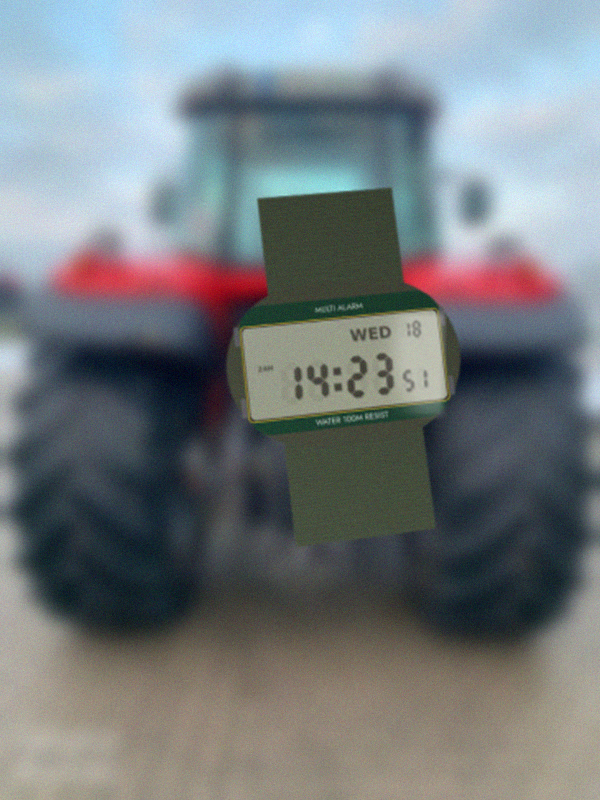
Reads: 14 h 23 min 51 s
